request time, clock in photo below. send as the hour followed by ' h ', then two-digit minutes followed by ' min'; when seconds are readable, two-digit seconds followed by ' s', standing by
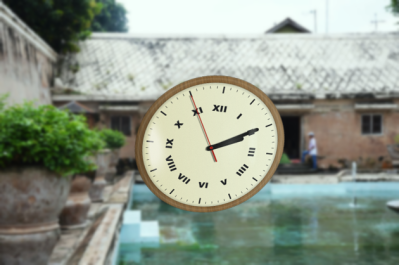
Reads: 2 h 09 min 55 s
